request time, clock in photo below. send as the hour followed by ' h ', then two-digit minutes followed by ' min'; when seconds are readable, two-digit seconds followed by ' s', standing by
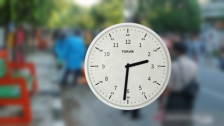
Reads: 2 h 31 min
